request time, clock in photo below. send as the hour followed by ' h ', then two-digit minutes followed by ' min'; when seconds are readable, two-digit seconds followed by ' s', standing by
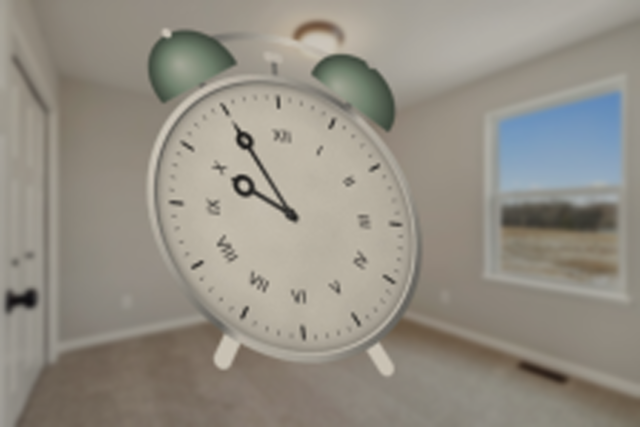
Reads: 9 h 55 min
